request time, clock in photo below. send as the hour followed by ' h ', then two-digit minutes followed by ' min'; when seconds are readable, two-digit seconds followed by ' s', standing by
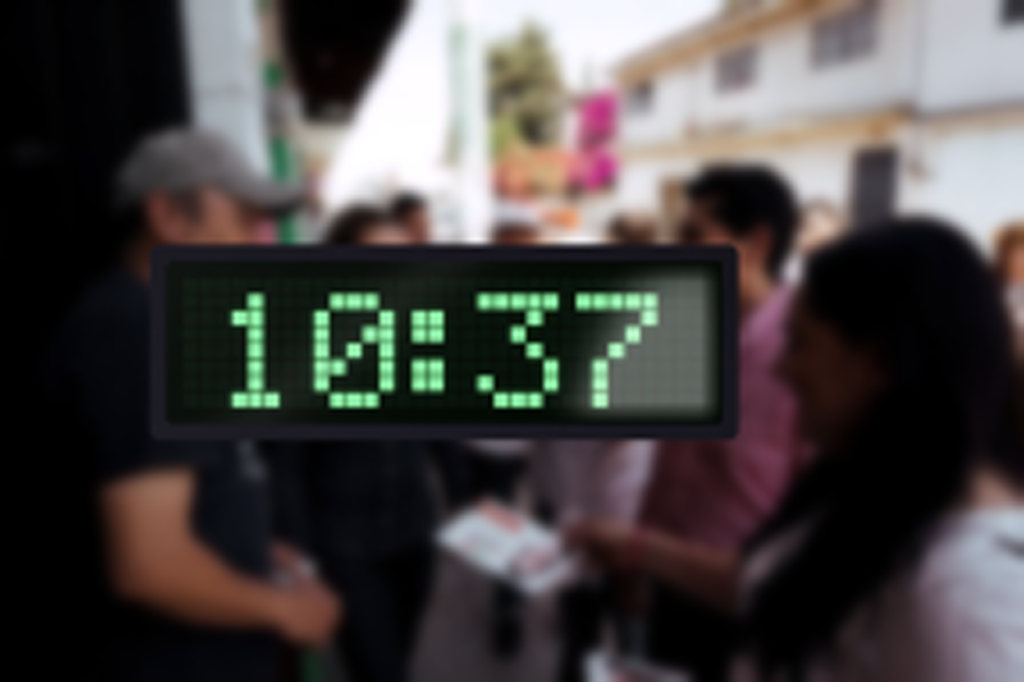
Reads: 10 h 37 min
